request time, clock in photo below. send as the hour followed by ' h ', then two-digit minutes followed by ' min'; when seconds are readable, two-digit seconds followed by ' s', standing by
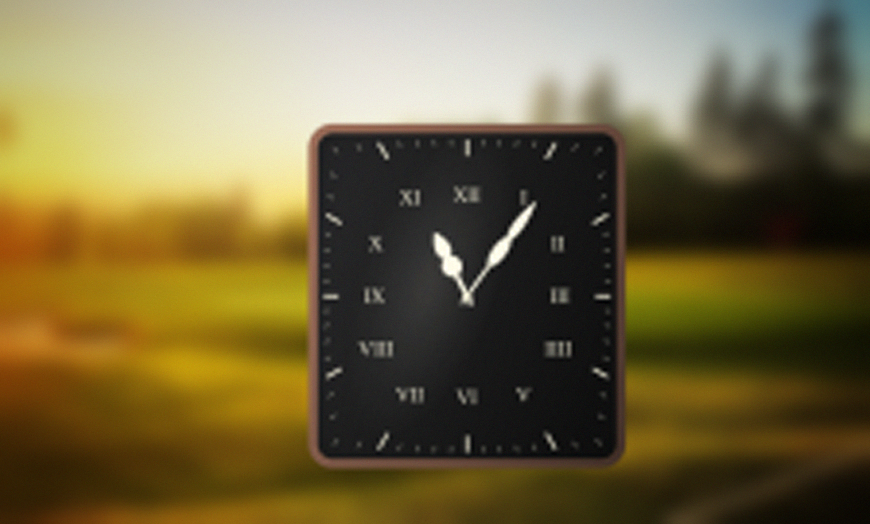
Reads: 11 h 06 min
